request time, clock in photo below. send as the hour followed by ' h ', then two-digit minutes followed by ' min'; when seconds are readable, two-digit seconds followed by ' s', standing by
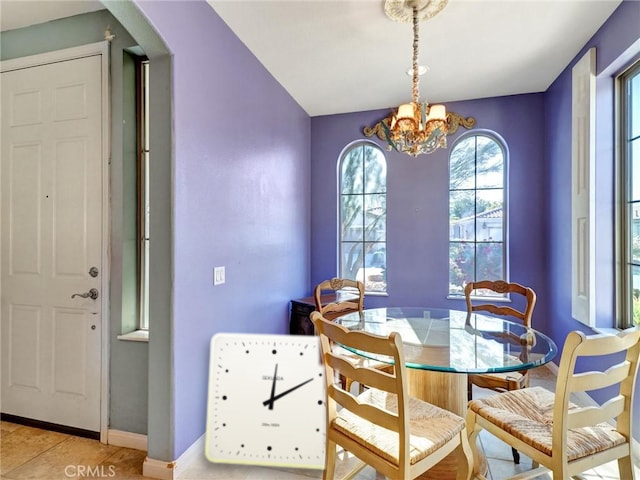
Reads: 12 h 10 min
